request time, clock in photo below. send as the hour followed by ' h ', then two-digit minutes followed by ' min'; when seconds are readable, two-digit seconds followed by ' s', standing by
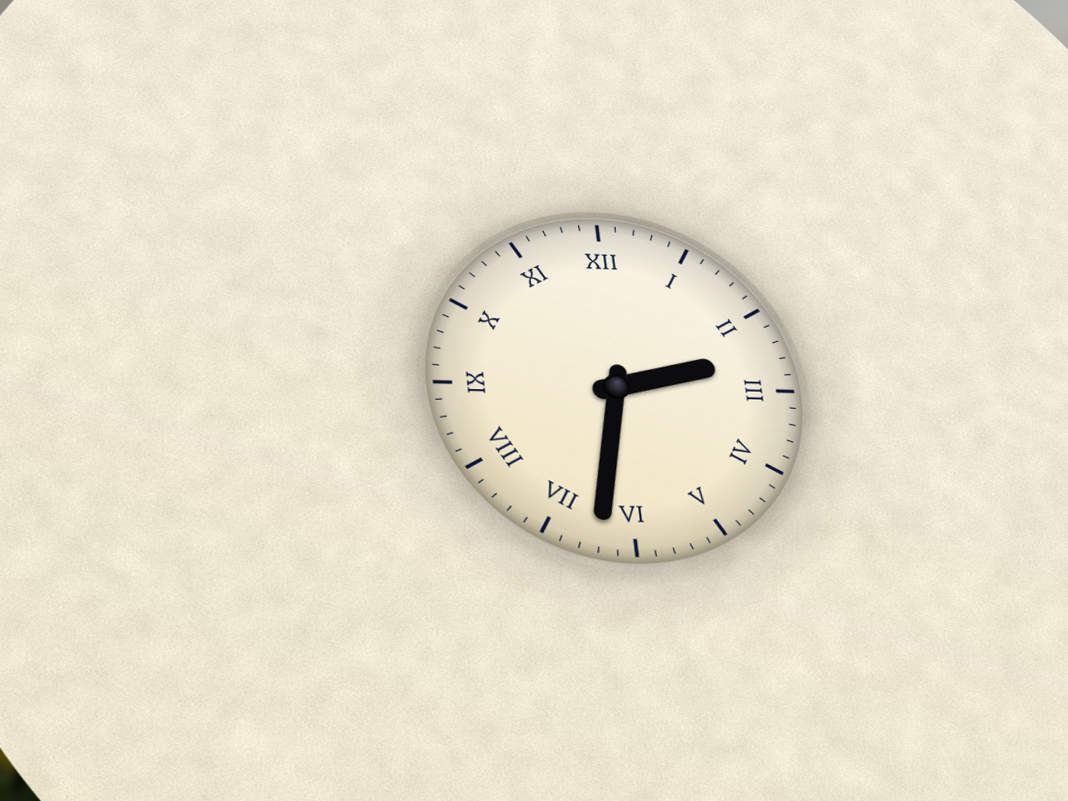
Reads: 2 h 32 min
